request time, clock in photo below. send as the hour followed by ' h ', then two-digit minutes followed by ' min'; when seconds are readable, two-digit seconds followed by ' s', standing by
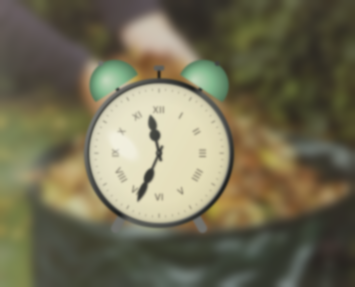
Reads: 11 h 34 min
